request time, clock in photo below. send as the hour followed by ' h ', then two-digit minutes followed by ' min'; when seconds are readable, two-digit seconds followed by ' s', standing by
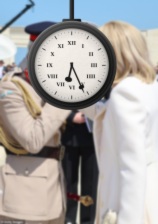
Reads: 6 h 26 min
